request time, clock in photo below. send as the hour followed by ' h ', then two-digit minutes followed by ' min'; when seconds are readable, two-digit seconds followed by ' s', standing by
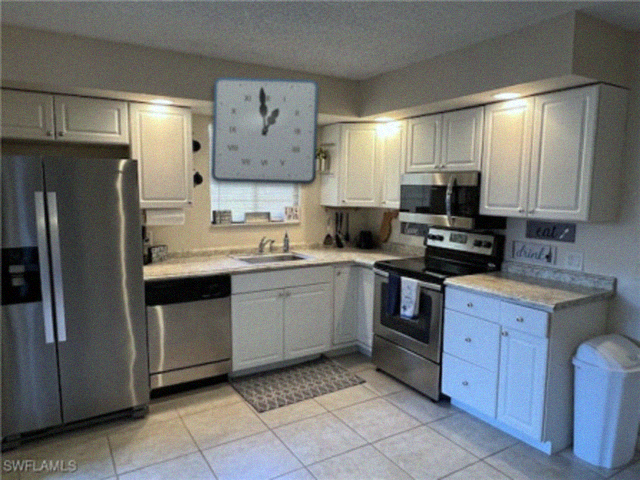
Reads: 12 h 59 min
